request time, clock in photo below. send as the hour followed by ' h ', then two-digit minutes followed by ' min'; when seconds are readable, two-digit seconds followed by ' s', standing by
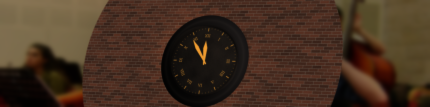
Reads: 11 h 54 min
